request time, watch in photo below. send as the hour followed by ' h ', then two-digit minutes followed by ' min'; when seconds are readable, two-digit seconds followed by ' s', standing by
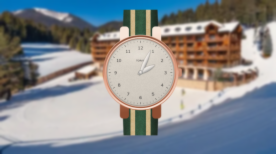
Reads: 2 h 04 min
